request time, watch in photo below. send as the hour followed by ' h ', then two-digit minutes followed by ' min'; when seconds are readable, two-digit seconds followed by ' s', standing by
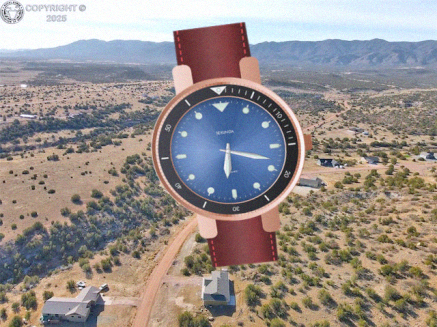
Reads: 6 h 18 min
